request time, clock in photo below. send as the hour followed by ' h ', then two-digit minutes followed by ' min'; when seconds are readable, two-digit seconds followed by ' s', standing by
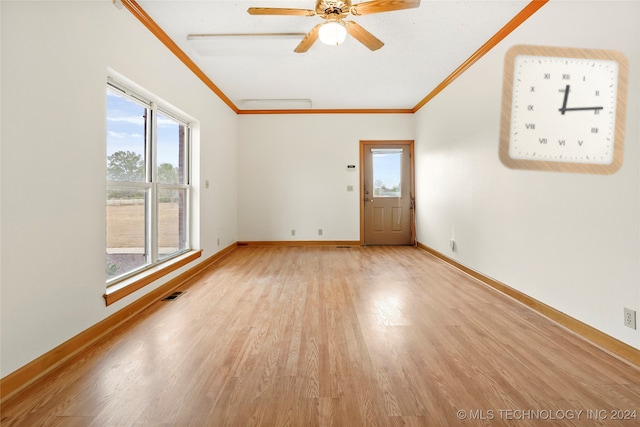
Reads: 12 h 14 min
